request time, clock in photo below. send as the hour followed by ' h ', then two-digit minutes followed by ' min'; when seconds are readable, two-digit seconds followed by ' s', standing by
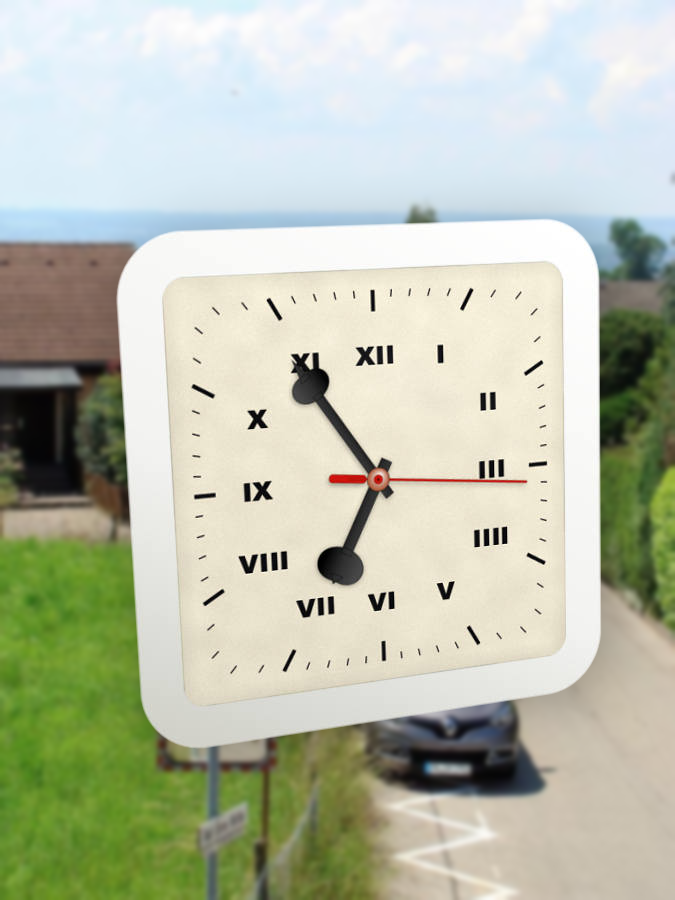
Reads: 6 h 54 min 16 s
